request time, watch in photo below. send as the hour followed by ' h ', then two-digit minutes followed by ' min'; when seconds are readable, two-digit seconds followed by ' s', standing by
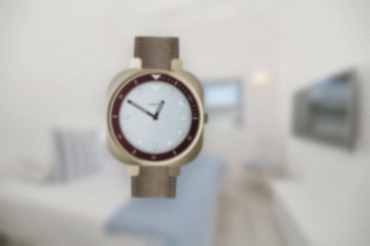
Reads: 12 h 50 min
